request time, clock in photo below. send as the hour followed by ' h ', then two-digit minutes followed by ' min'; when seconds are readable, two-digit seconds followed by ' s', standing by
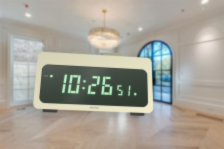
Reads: 10 h 26 min 51 s
